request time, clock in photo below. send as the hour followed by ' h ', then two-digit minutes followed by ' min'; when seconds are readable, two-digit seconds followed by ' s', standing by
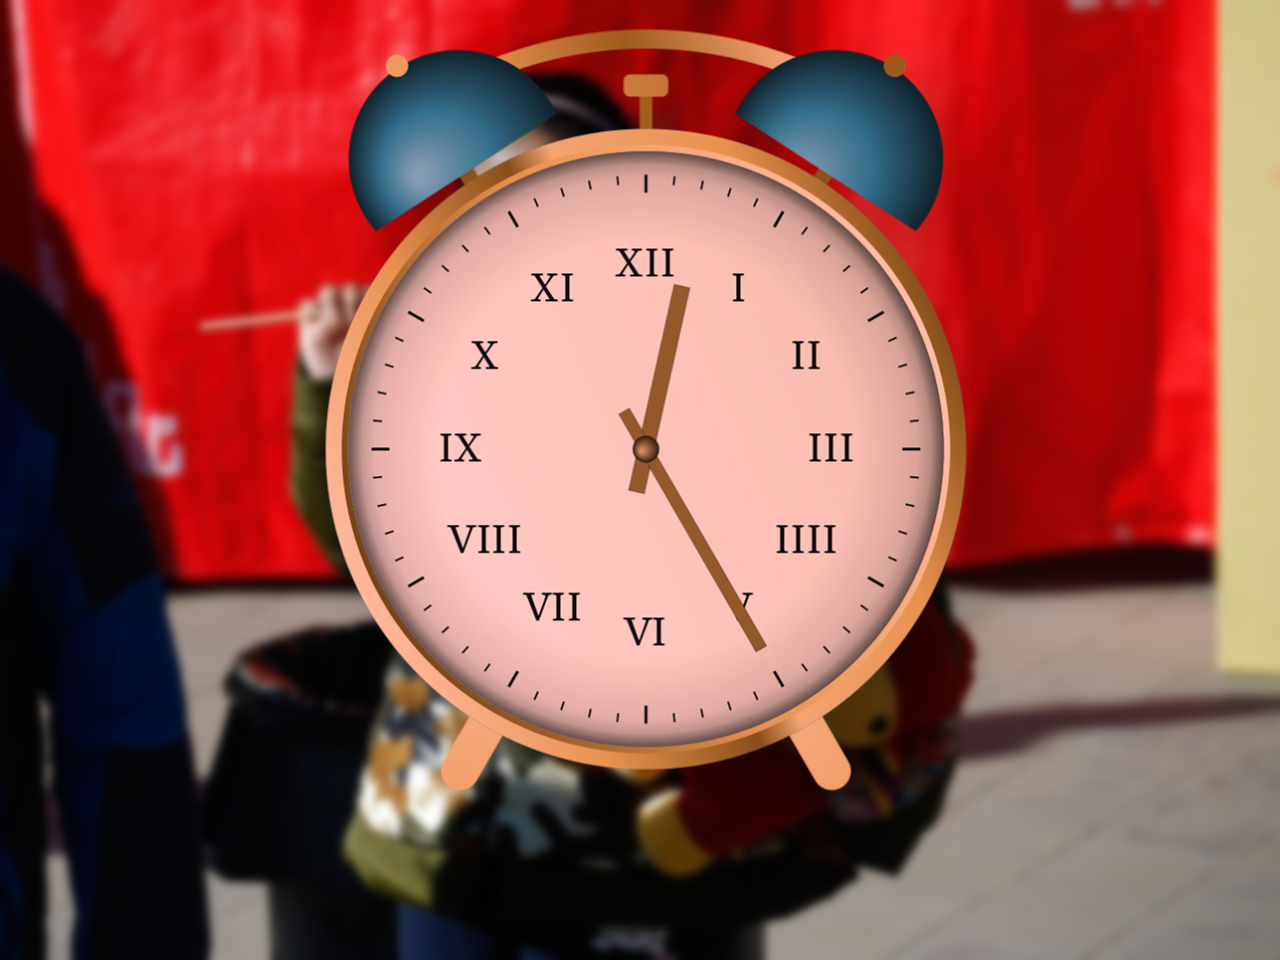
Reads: 12 h 25 min
